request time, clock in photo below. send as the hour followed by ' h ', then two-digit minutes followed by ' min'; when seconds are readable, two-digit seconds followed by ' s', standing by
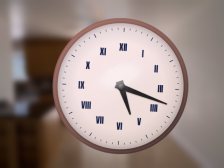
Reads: 5 h 18 min
